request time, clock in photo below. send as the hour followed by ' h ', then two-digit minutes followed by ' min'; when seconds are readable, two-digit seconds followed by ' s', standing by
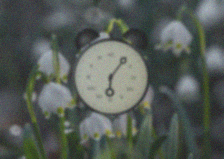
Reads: 6 h 06 min
